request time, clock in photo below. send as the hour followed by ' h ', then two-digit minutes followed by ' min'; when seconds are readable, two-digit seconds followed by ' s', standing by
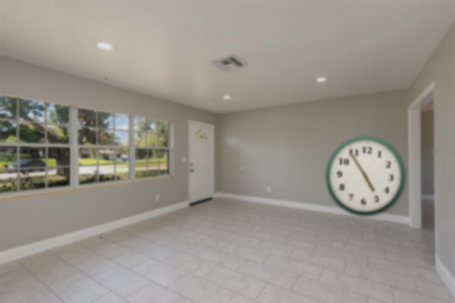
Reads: 4 h 54 min
